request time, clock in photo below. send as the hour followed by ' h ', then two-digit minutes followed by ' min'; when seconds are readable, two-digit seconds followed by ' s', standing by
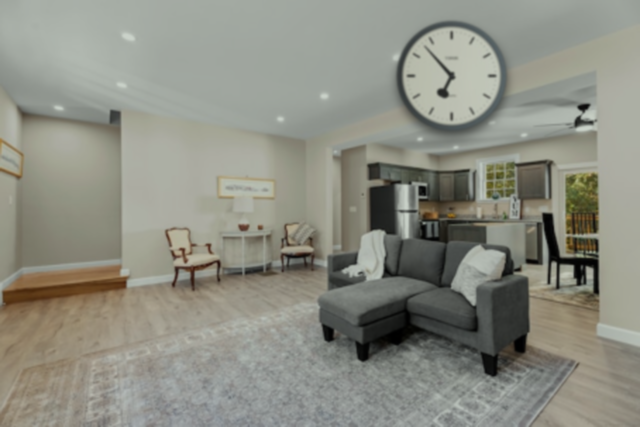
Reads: 6 h 53 min
